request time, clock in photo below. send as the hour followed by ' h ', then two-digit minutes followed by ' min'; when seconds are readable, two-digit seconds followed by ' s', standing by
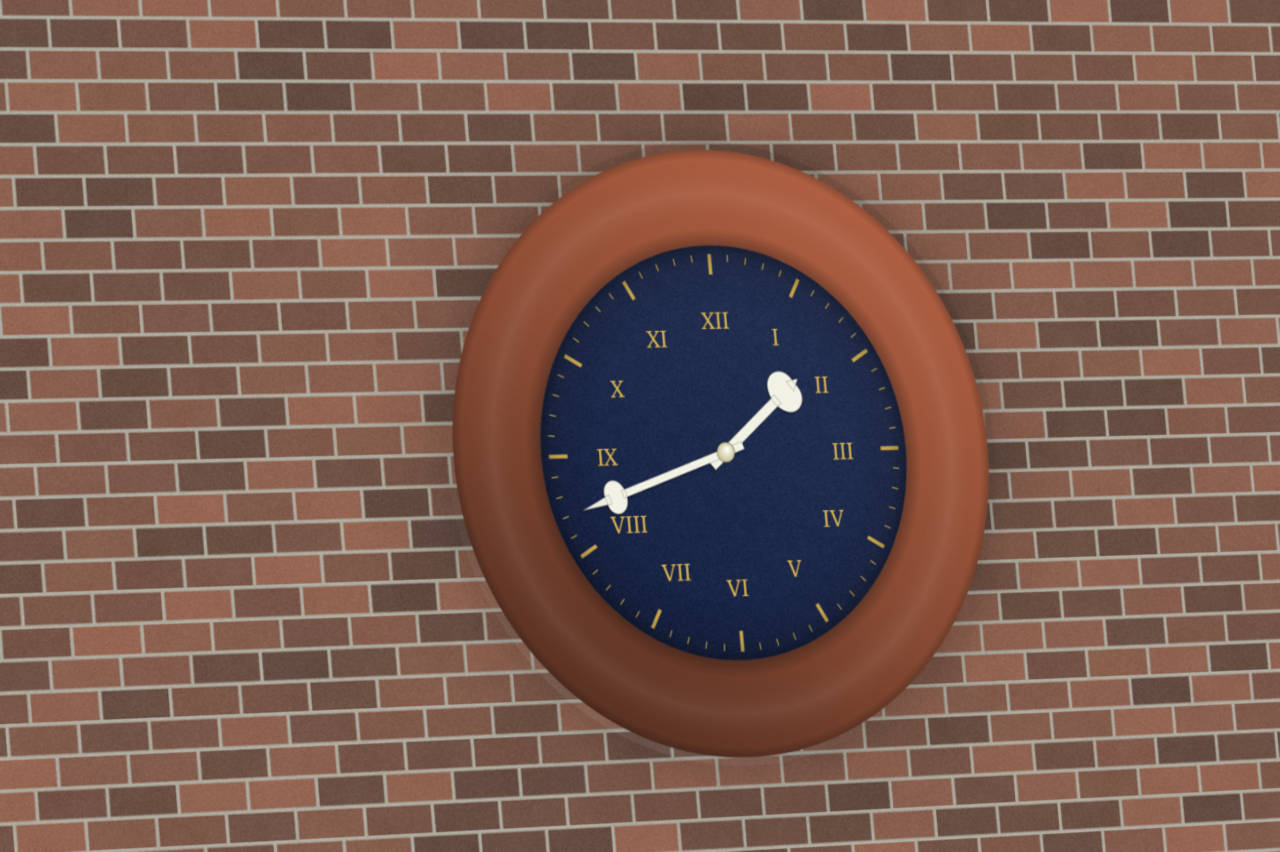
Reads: 1 h 42 min
